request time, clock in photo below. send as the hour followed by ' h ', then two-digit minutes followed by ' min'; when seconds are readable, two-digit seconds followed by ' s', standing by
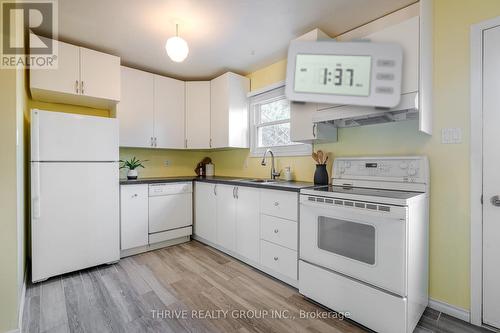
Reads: 1 h 37 min
